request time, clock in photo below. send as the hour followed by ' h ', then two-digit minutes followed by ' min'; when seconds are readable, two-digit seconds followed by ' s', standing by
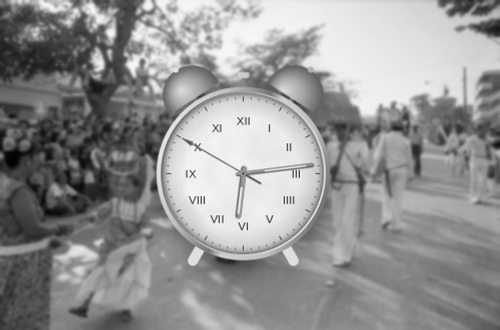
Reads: 6 h 13 min 50 s
